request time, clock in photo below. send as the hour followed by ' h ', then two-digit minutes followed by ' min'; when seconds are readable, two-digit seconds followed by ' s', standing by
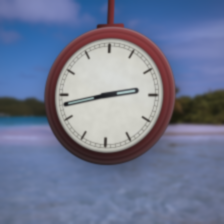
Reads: 2 h 43 min
